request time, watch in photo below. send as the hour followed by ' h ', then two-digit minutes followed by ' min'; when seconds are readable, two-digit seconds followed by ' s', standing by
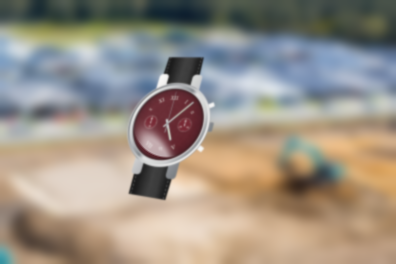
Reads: 5 h 07 min
